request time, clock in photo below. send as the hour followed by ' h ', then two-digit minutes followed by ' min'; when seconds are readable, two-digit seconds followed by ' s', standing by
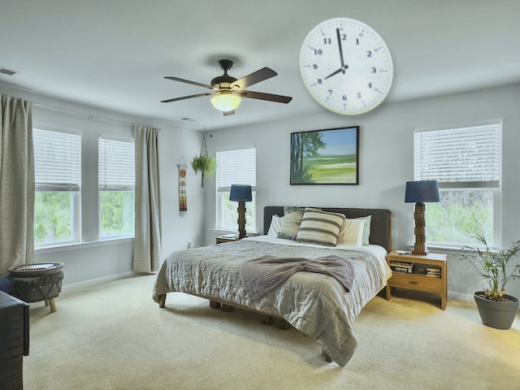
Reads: 7 h 59 min
